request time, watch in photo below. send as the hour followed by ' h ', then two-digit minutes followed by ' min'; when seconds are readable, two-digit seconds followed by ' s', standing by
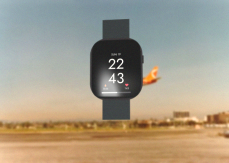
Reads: 22 h 43 min
